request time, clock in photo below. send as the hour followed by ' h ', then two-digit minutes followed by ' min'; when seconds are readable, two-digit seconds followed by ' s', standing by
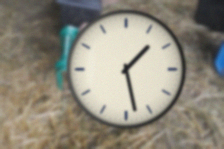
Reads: 1 h 28 min
